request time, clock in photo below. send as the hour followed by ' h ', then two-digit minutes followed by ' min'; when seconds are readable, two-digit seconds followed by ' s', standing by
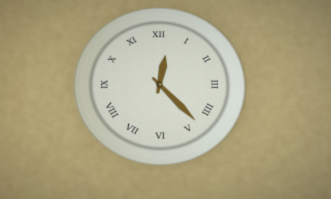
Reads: 12 h 23 min
